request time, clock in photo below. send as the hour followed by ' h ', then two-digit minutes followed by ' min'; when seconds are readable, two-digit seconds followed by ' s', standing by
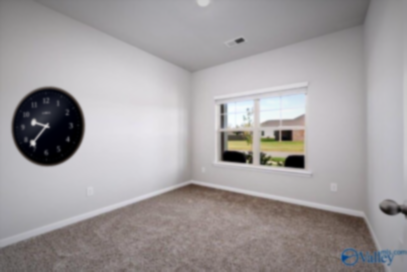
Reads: 9 h 37 min
